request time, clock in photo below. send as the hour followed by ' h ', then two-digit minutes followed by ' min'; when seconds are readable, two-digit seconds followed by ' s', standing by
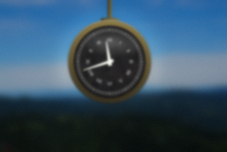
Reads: 11 h 42 min
